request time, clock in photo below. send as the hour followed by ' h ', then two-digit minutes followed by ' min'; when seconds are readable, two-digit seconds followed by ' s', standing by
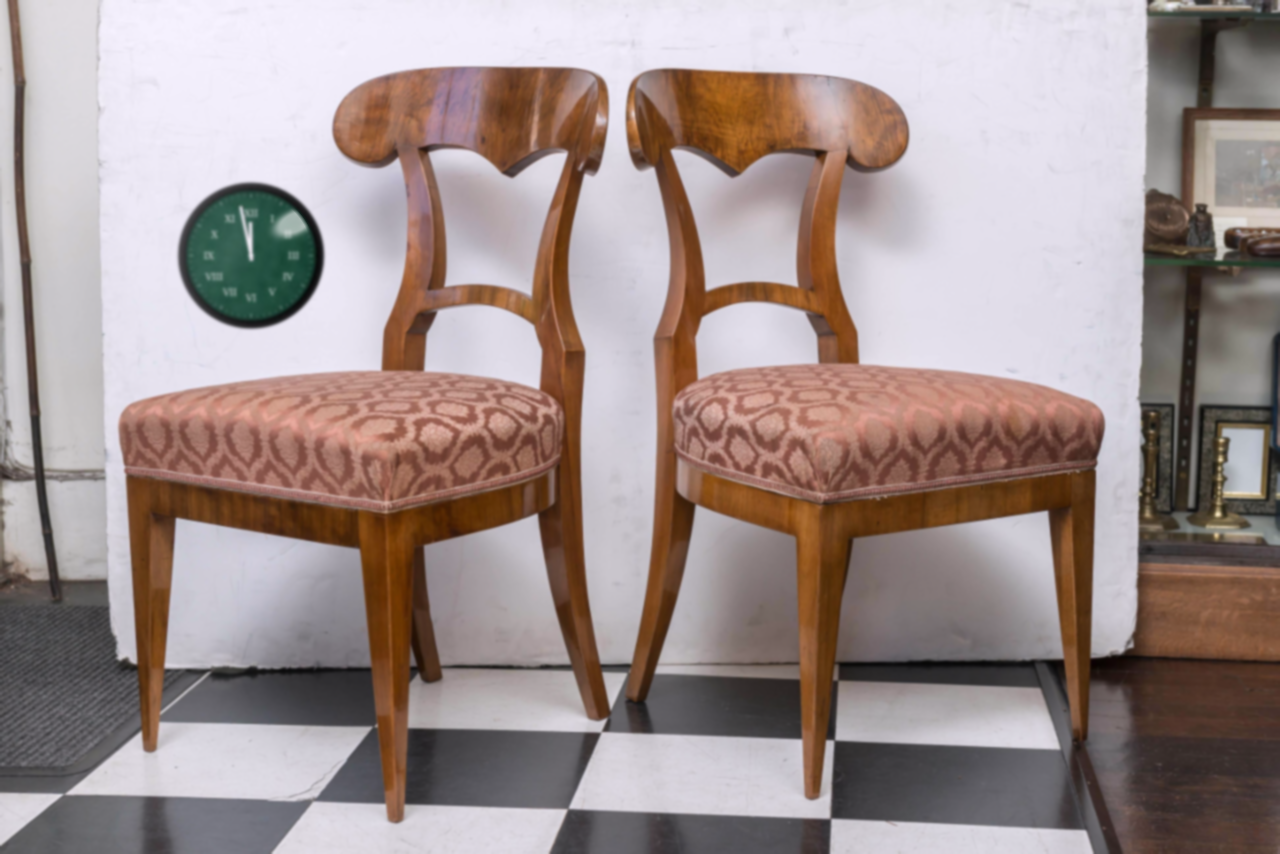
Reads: 11 h 58 min
